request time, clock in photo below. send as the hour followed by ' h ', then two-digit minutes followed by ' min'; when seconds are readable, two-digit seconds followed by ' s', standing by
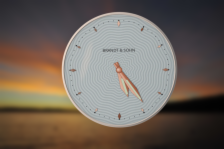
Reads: 5 h 24 min
